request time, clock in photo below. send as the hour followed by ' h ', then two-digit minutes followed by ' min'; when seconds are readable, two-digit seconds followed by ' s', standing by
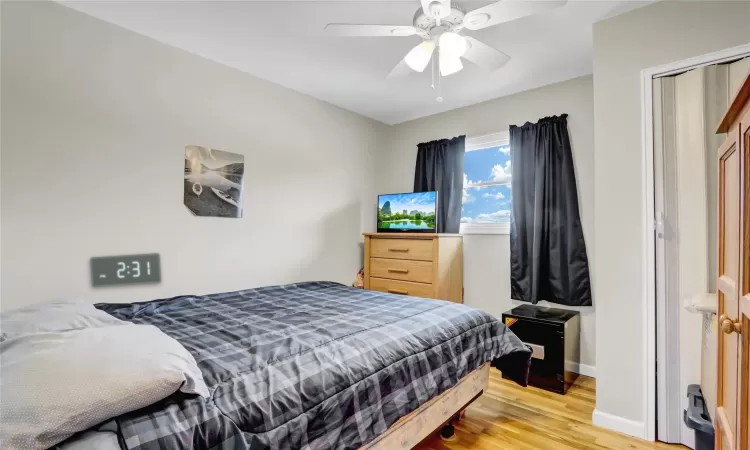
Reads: 2 h 31 min
